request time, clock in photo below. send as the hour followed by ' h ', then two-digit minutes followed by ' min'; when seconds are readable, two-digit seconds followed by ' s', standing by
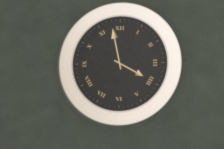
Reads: 3 h 58 min
